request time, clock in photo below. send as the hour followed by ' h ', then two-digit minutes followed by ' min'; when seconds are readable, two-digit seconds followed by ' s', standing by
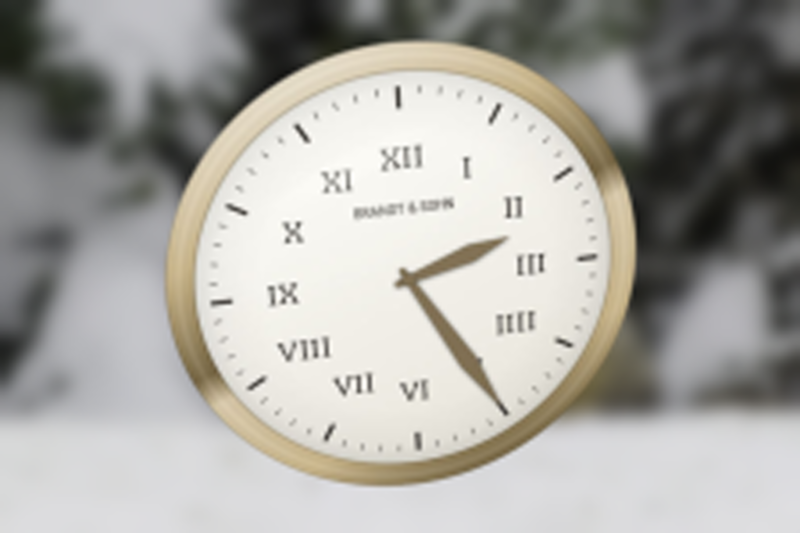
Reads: 2 h 25 min
